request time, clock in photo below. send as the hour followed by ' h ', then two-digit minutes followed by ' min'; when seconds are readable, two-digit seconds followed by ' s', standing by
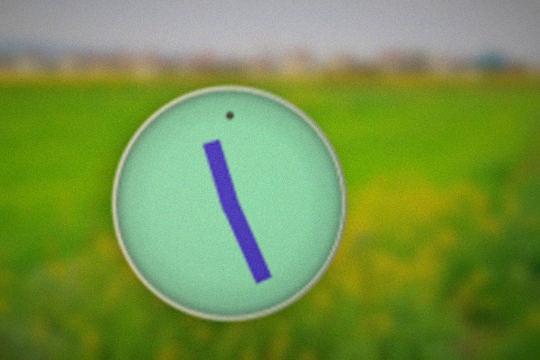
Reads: 11 h 26 min
